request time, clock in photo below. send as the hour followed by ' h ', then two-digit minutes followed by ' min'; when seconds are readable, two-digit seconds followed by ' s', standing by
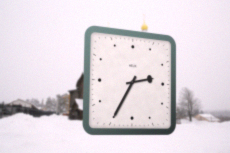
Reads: 2 h 35 min
